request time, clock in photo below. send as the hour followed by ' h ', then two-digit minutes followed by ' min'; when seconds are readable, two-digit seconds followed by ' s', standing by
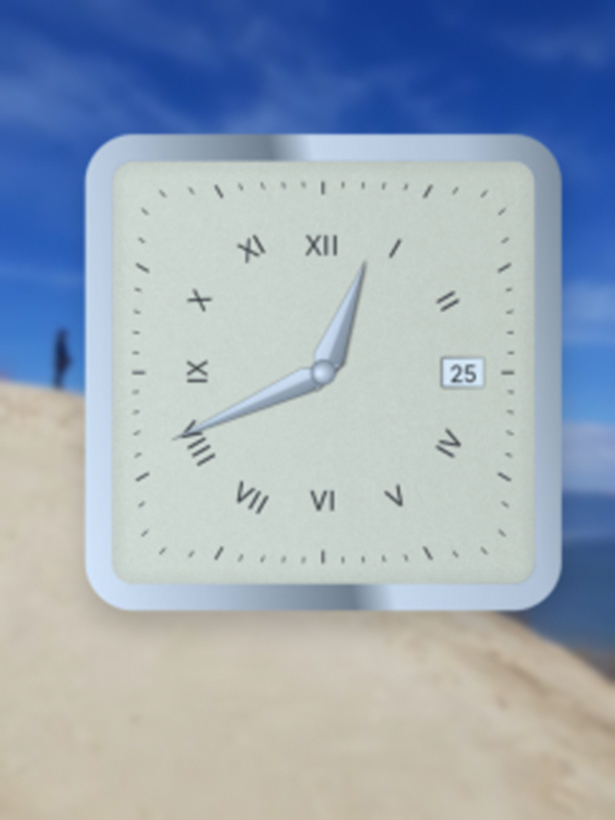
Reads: 12 h 41 min
